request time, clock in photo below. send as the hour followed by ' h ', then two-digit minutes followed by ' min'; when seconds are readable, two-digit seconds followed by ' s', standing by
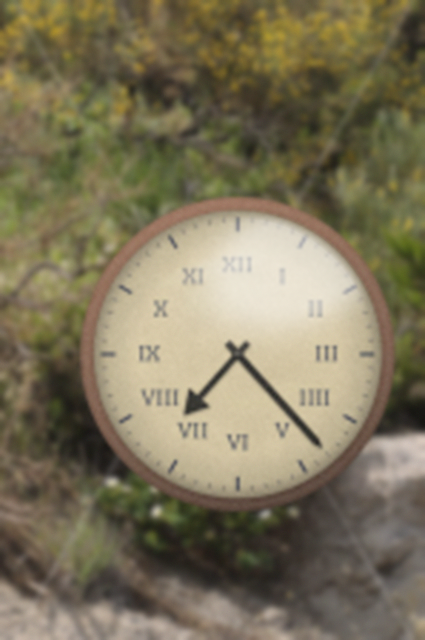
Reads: 7 h 23 min
